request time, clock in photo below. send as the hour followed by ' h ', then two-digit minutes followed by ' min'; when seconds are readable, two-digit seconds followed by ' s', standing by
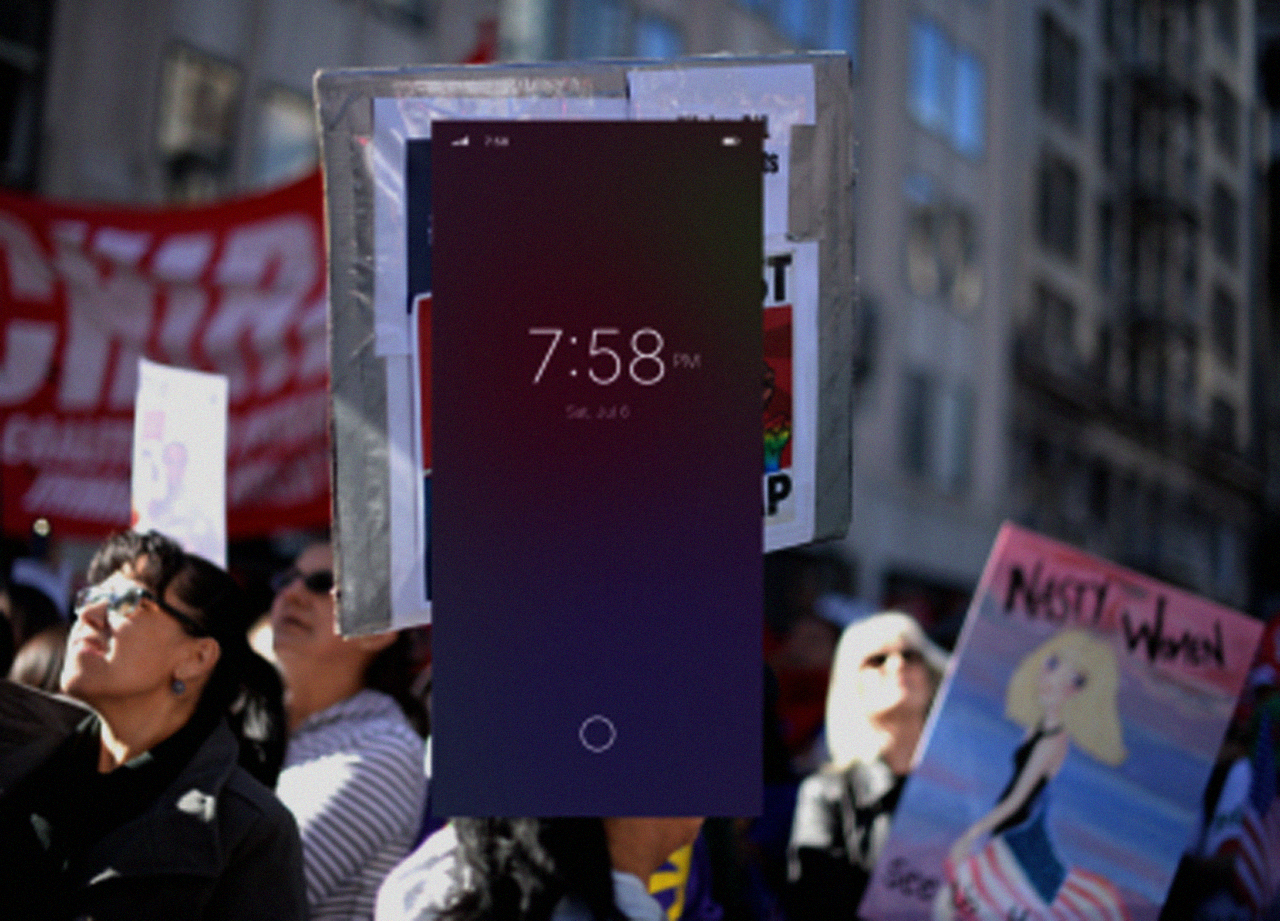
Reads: 7 h 58 min
